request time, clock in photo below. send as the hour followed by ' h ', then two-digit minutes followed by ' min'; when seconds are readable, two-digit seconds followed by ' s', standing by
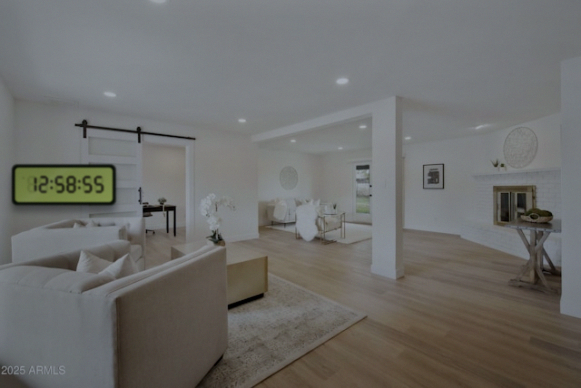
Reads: 12 h 58 min 55 s
